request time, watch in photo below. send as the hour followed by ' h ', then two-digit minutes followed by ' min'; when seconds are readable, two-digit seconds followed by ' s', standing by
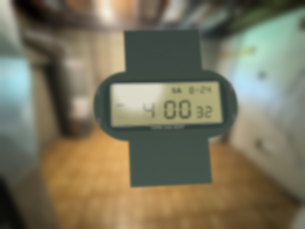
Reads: 4 h 00 min 32 s
